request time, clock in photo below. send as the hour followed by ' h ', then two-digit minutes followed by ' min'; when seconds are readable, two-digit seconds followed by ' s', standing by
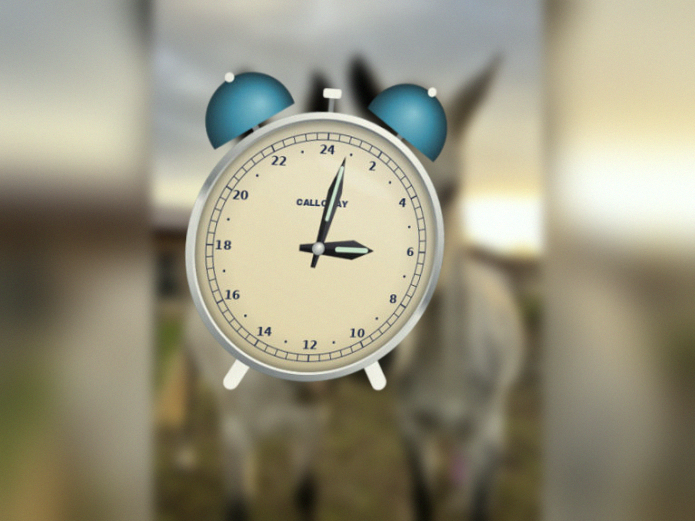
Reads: 6 h 02 min
